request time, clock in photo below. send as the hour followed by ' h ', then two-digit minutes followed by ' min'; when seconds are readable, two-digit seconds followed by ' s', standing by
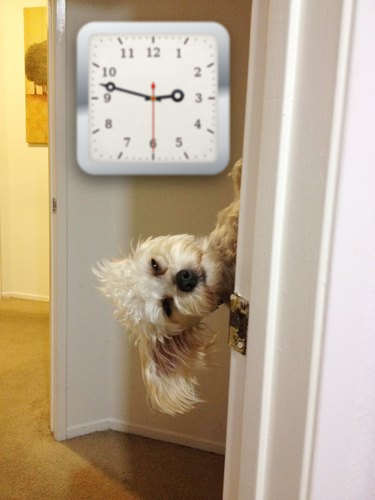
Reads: 2 h 47 min 30 s
